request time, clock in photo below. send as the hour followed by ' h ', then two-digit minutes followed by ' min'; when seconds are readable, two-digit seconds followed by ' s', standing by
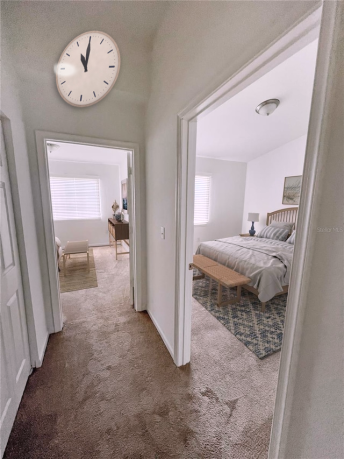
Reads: 11 h 00 min
